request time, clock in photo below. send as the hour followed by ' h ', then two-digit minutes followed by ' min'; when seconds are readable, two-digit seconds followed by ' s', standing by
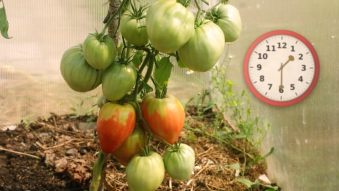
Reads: 1 h 30 min
